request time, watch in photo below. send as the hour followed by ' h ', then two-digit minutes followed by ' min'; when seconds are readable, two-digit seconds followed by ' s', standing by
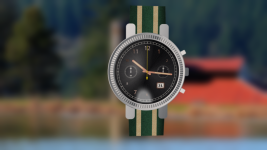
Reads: 10 h 16 min
